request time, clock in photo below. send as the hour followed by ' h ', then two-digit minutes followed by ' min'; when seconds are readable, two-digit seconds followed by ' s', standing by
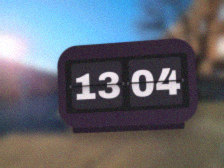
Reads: 13 h 04 min
